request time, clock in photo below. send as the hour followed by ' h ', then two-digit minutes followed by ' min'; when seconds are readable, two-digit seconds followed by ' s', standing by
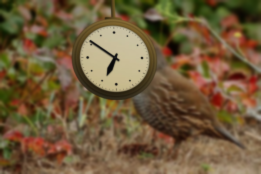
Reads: 6 h 51 min
